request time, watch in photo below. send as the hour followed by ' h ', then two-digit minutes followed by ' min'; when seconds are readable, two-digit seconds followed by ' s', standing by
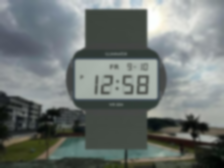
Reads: 12 h 58 min
